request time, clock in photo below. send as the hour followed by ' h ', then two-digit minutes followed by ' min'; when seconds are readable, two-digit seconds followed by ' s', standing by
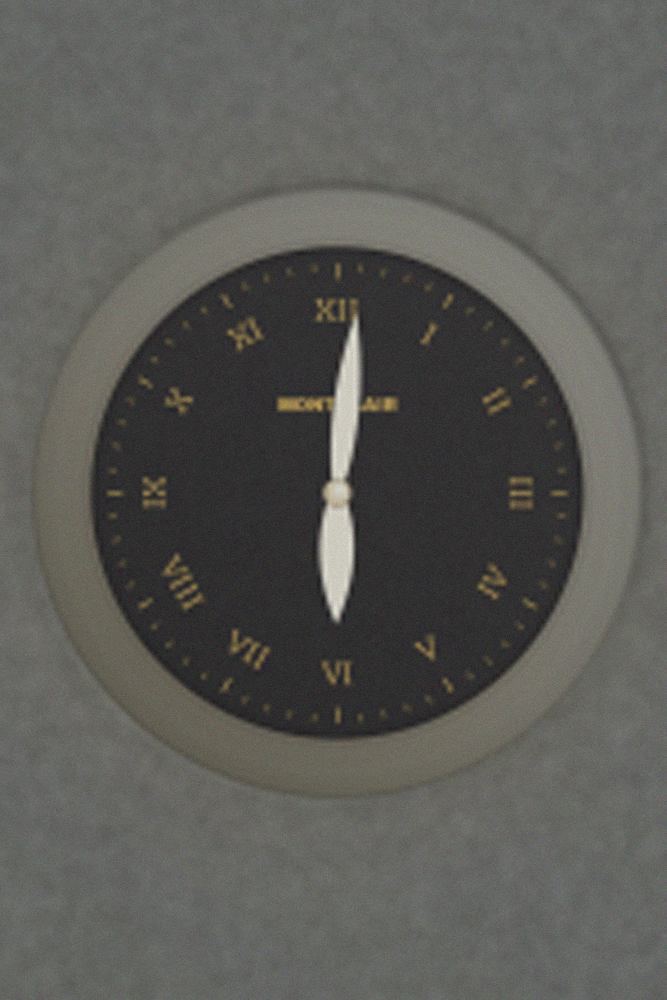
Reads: 6 h 01 min
